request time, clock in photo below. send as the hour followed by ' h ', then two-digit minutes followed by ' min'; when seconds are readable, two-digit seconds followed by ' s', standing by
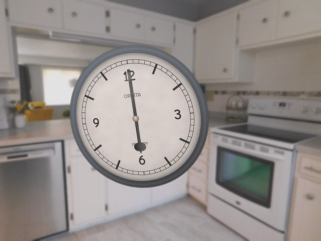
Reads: 6 h 00 min
